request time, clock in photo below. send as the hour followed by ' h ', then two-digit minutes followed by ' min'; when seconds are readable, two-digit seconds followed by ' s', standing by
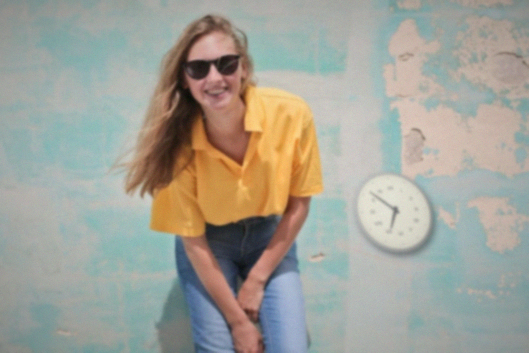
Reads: 6 h 52 min
